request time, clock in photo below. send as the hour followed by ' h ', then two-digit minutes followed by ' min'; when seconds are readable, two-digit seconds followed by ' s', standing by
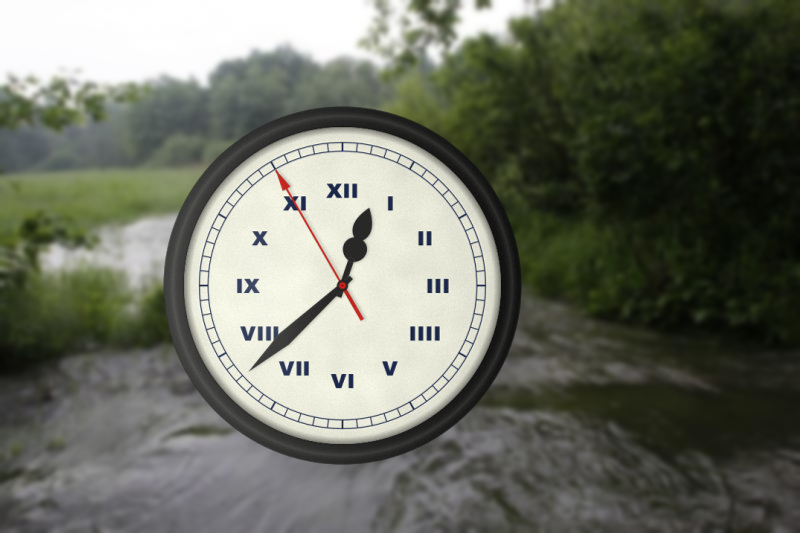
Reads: 12 h 37 min 55 s
